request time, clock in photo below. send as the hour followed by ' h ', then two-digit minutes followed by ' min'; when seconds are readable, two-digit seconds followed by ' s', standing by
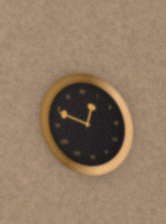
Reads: 12 h 49 min
